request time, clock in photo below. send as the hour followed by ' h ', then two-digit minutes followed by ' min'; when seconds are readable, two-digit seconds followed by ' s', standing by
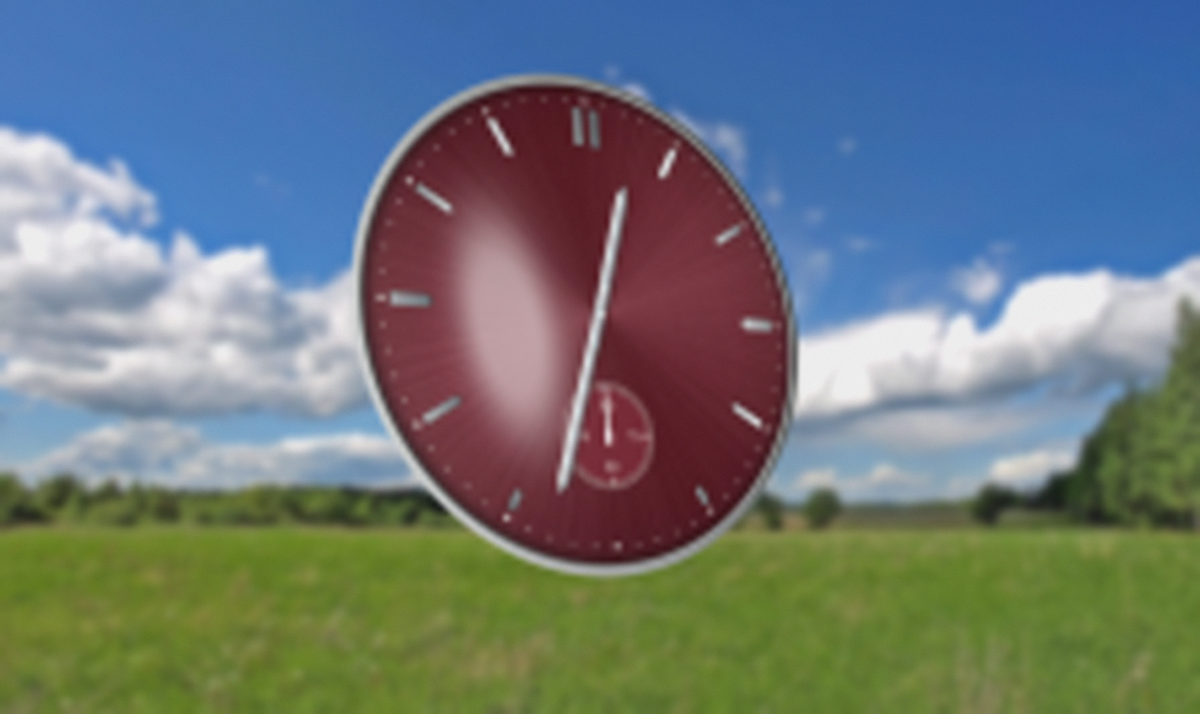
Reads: 12 h 33 min
